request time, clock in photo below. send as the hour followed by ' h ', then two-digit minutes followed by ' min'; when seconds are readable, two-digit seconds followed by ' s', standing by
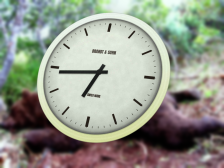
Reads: 6 h 44 min
